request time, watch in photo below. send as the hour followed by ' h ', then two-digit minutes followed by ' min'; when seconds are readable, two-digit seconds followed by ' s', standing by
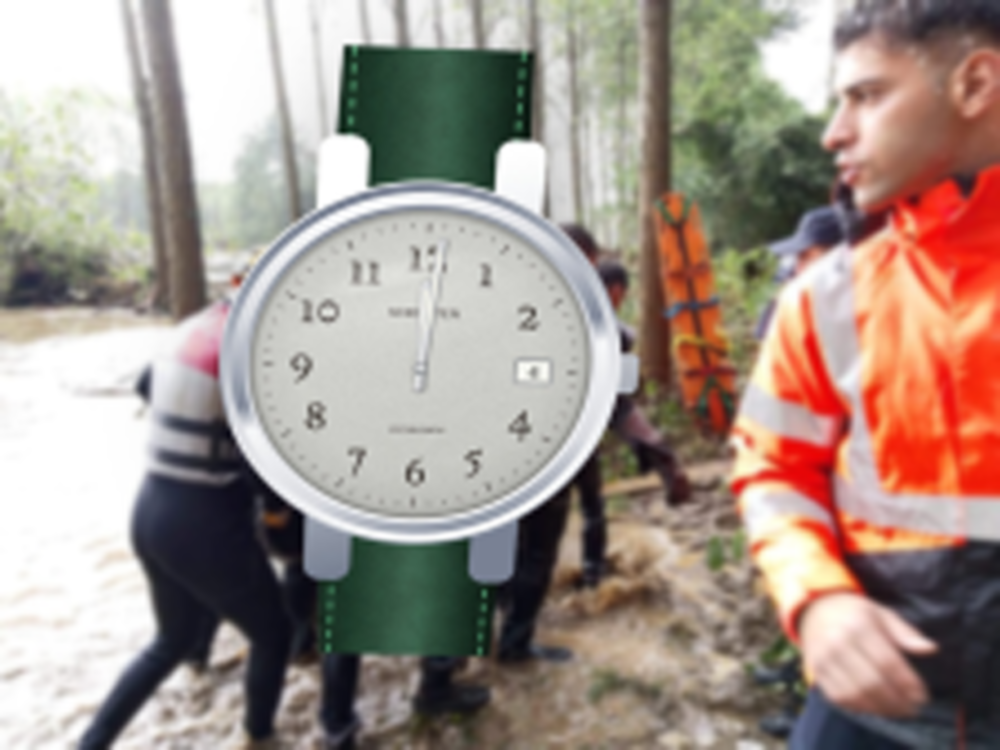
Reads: 12 h 01 min
